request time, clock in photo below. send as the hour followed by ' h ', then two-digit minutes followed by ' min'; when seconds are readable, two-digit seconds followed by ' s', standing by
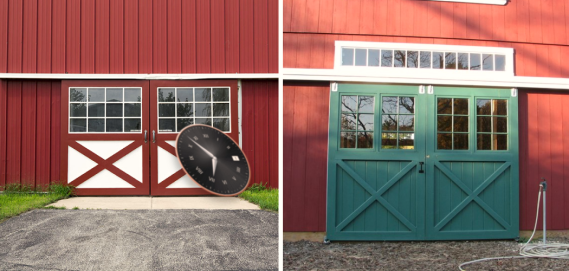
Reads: 6 h 53 min
